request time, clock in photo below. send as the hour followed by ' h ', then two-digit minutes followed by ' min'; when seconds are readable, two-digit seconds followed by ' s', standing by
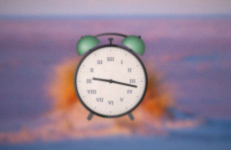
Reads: 9 h 17 min
